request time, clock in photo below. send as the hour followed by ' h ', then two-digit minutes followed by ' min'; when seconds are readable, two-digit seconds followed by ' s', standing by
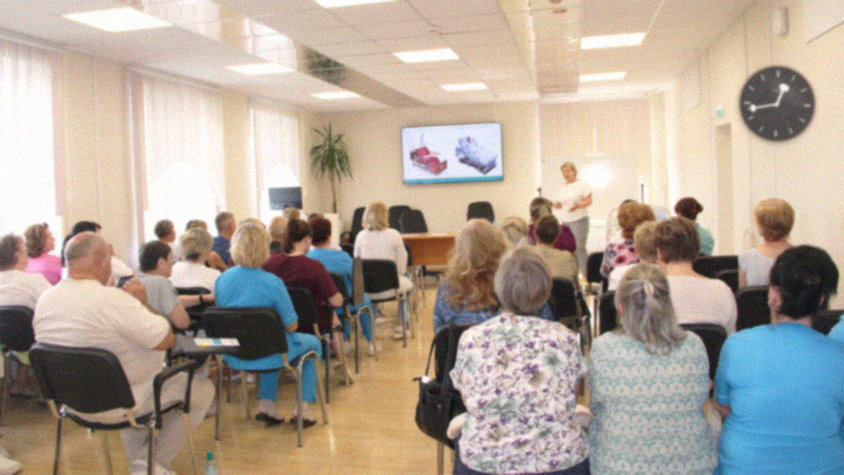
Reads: 12 h 43 min
